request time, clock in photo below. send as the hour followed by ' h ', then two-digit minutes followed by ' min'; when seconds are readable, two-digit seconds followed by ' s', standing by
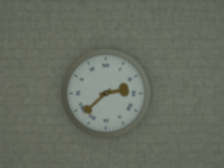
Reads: 2 h 38 min
